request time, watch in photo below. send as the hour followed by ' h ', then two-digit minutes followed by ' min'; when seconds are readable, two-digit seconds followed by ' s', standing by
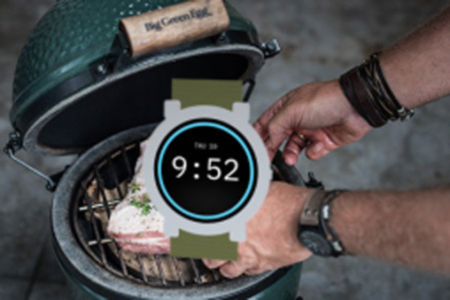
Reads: 9 h 52 min
